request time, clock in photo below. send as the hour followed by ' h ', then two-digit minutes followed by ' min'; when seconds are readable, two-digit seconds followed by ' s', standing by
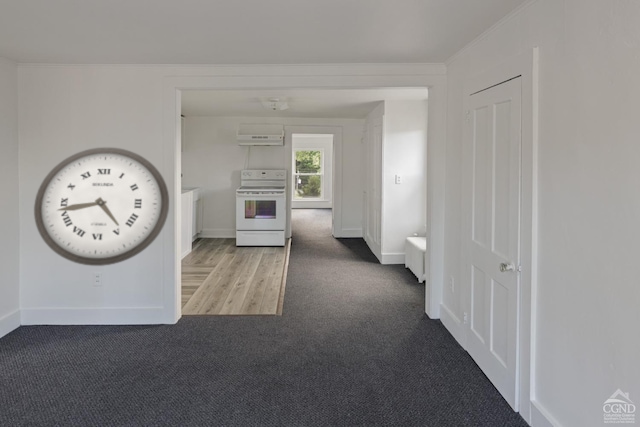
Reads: 4 h 43 min
